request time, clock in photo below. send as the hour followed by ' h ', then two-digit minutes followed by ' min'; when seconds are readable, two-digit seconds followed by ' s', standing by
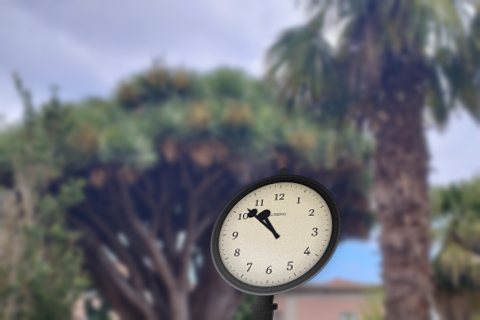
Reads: 10 h 52 min
